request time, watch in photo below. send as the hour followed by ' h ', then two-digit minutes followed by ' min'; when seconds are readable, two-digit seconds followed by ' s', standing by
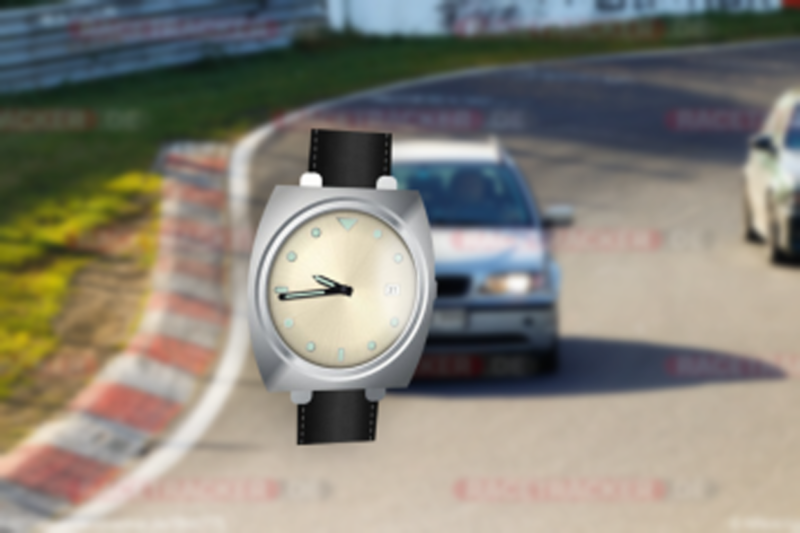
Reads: 9 h 44 min
